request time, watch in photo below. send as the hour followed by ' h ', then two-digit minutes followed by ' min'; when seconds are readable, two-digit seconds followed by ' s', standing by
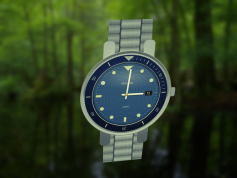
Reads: 3 h 01 min
